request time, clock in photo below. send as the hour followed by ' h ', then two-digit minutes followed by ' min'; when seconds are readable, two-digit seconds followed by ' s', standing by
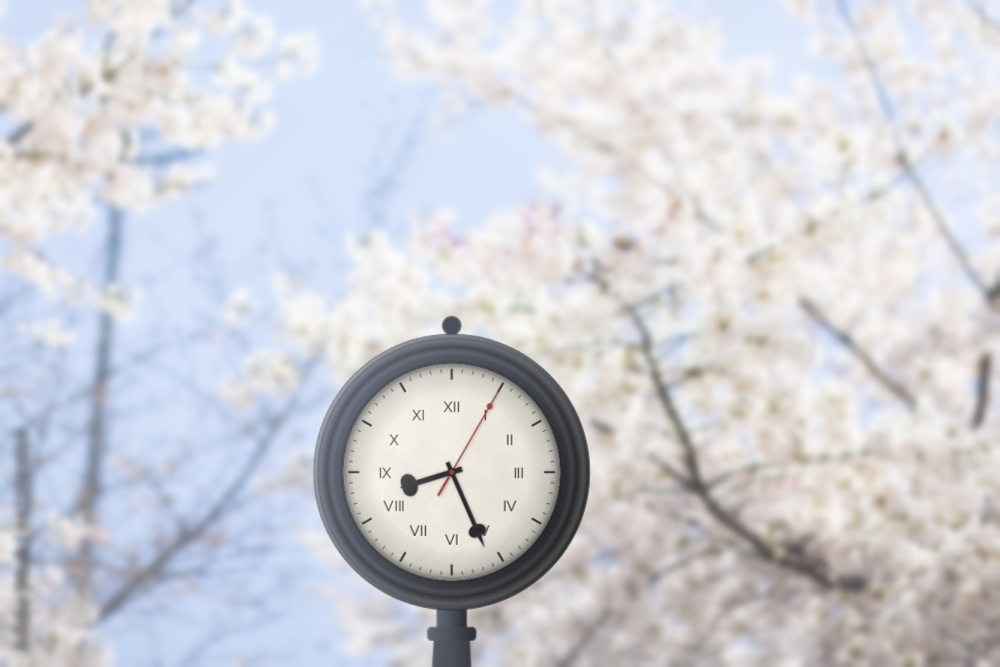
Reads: 8 h 26 min 05 s
